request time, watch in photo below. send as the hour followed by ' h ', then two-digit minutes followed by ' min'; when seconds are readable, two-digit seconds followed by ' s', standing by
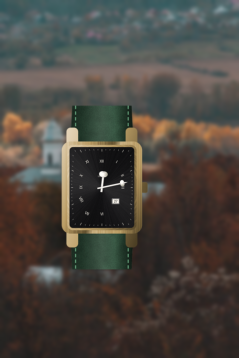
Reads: 12 h 13 min
